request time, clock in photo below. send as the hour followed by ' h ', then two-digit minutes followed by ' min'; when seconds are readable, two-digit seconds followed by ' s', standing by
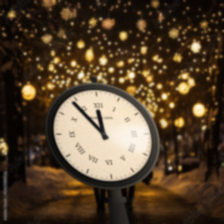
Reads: 11 h 54 min
